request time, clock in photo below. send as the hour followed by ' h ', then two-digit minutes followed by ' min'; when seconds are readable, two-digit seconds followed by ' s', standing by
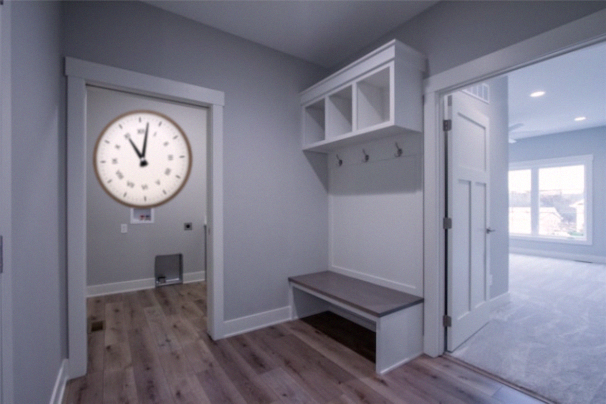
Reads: 11 h 02 min
